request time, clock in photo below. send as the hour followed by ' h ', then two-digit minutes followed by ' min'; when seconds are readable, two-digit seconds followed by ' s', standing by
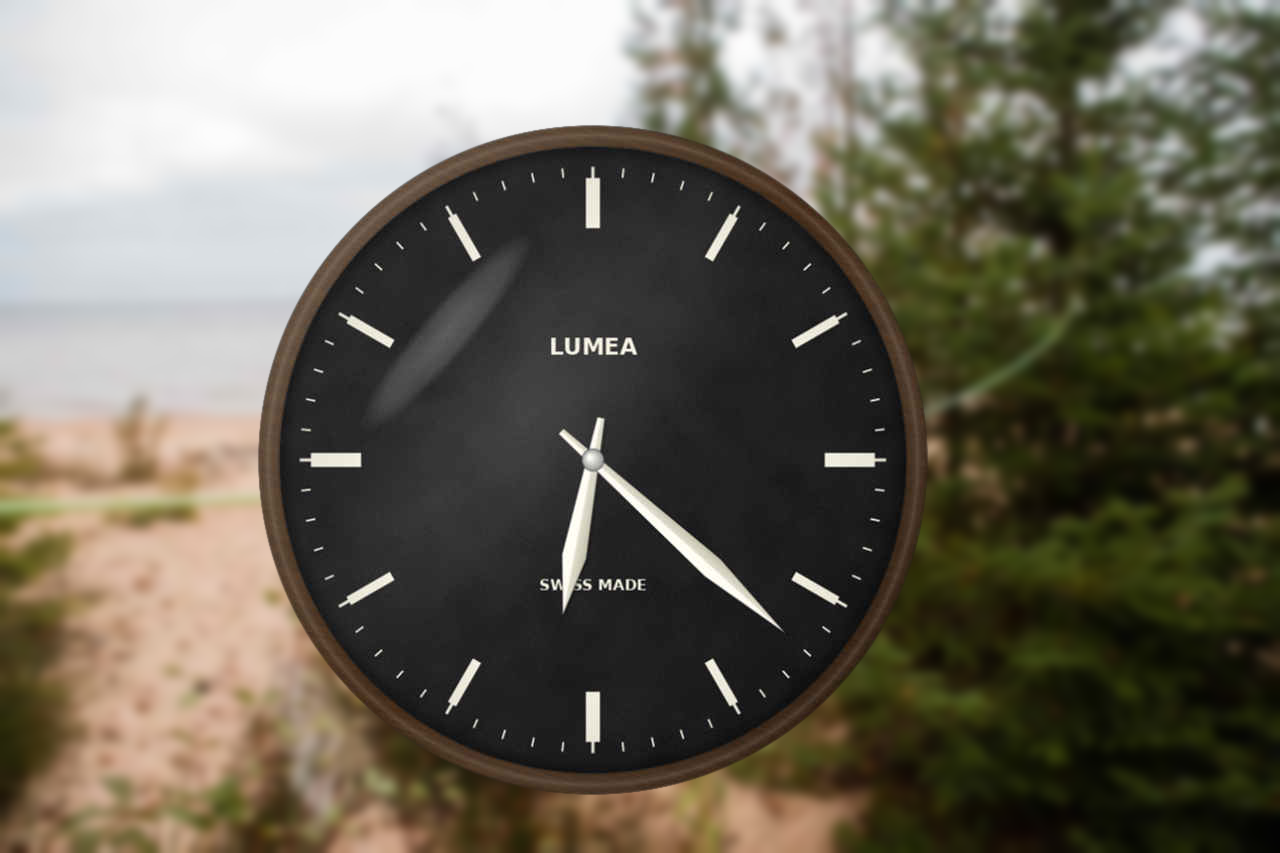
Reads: 6 h 22 min
